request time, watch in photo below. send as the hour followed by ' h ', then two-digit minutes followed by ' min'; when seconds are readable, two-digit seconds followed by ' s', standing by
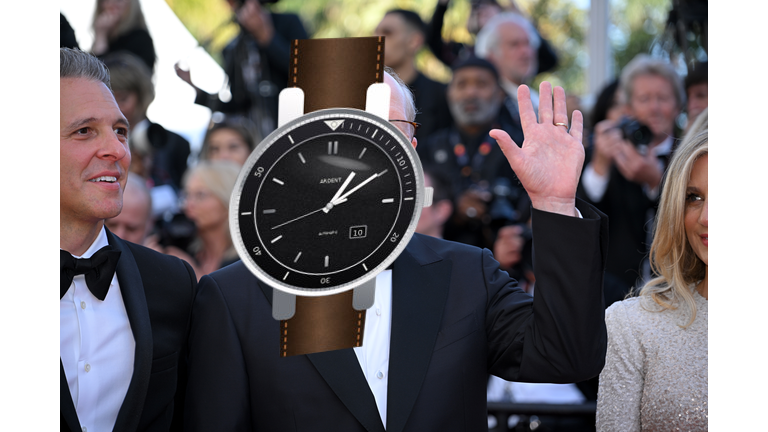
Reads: 1 h 09 min 42 s
